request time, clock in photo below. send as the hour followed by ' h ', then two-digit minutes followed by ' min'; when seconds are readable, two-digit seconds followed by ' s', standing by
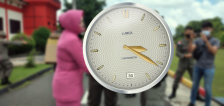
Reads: 3 h 21 min
